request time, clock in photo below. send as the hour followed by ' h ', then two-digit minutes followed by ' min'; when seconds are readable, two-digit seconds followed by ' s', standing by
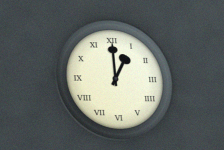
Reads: 1 h 00 min
